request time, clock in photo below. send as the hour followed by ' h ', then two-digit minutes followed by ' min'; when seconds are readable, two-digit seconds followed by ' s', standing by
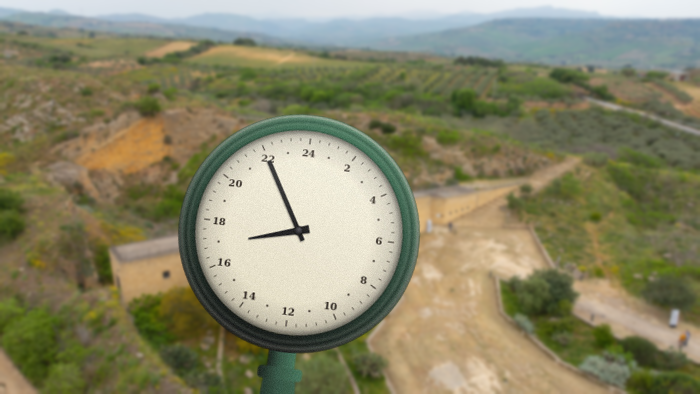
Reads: 16 h 55 min
